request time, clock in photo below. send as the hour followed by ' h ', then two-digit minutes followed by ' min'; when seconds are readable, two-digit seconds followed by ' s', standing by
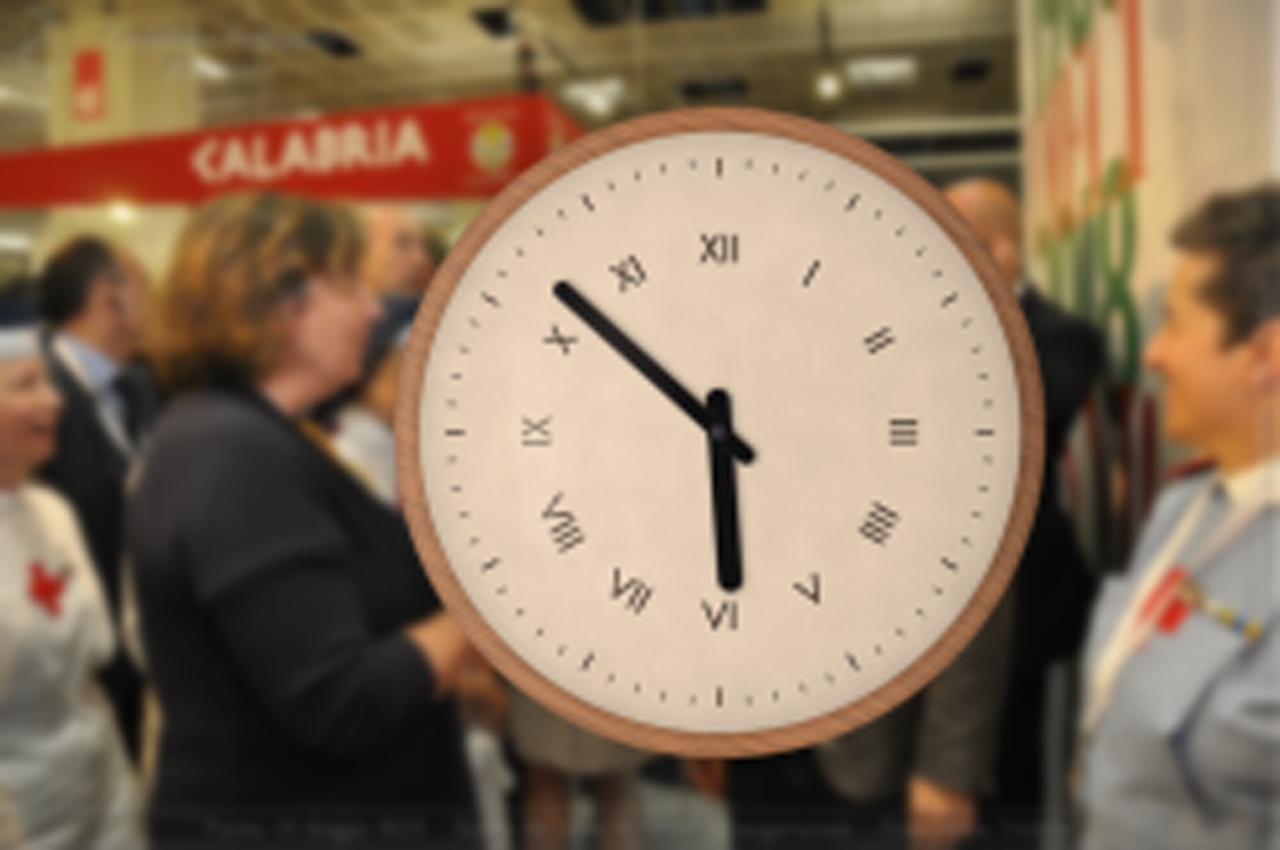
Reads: 5 h 52 min
